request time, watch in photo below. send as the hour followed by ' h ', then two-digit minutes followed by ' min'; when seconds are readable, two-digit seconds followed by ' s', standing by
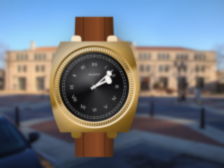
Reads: 2 h 08 min
